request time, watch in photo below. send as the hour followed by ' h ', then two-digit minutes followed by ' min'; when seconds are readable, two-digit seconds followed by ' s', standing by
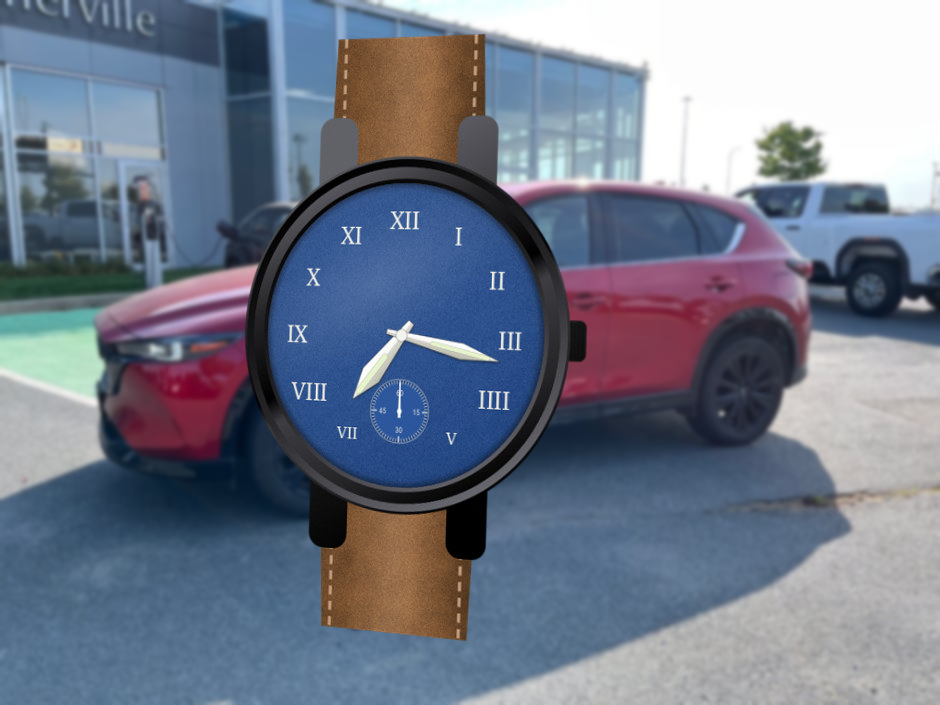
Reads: 7 h 17 min
